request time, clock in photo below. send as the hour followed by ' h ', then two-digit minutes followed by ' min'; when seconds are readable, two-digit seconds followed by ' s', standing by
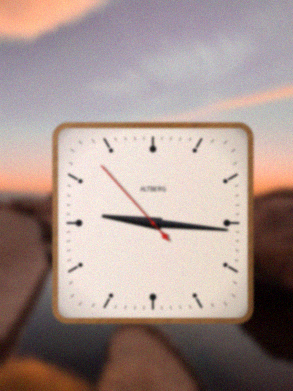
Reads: 9 h 15 min 53 s
